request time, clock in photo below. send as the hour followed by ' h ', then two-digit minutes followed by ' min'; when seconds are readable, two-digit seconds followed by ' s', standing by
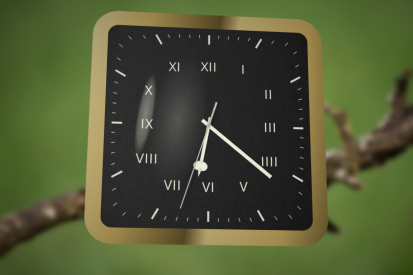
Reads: 6 h 21 min 33 s
